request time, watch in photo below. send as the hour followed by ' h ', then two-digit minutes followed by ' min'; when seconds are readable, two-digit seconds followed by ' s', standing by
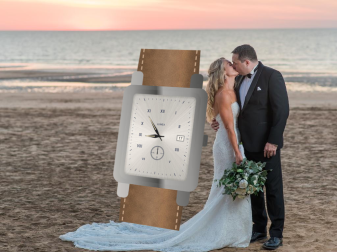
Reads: 8 h 54 min
